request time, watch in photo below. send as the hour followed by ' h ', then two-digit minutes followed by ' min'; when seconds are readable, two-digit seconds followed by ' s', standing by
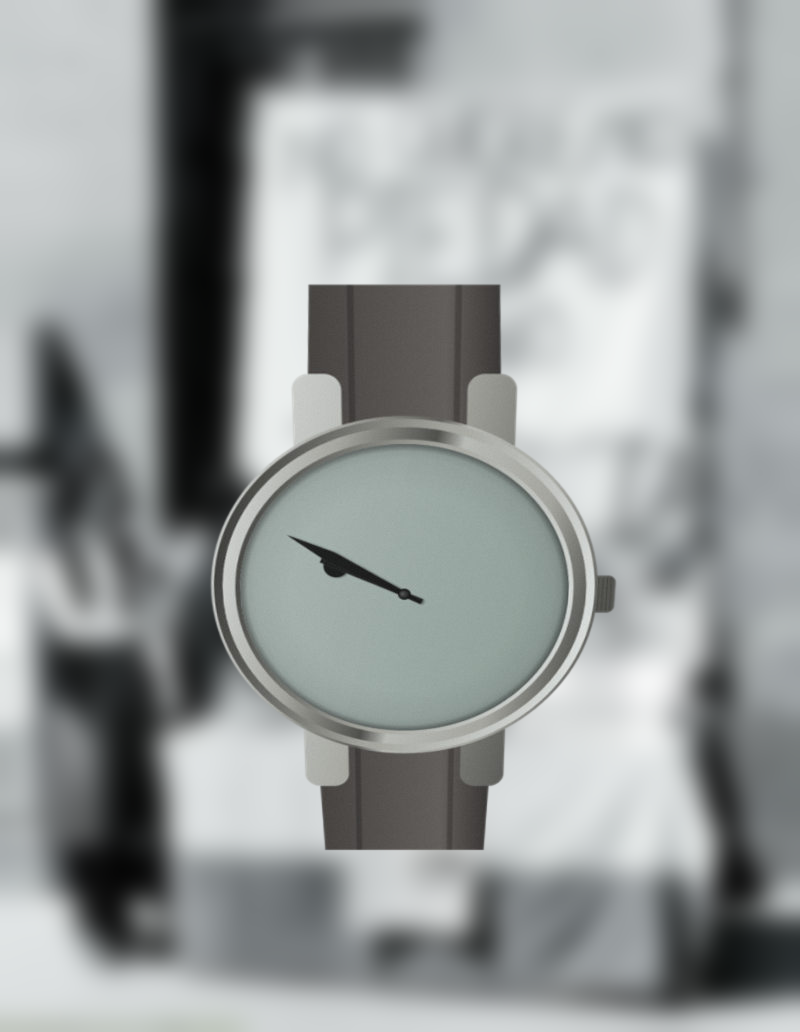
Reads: 9 h 50 min
